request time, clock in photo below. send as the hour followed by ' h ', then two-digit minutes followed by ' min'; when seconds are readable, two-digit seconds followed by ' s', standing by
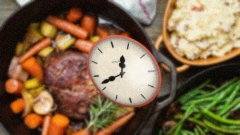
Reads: 12 h 42 min
